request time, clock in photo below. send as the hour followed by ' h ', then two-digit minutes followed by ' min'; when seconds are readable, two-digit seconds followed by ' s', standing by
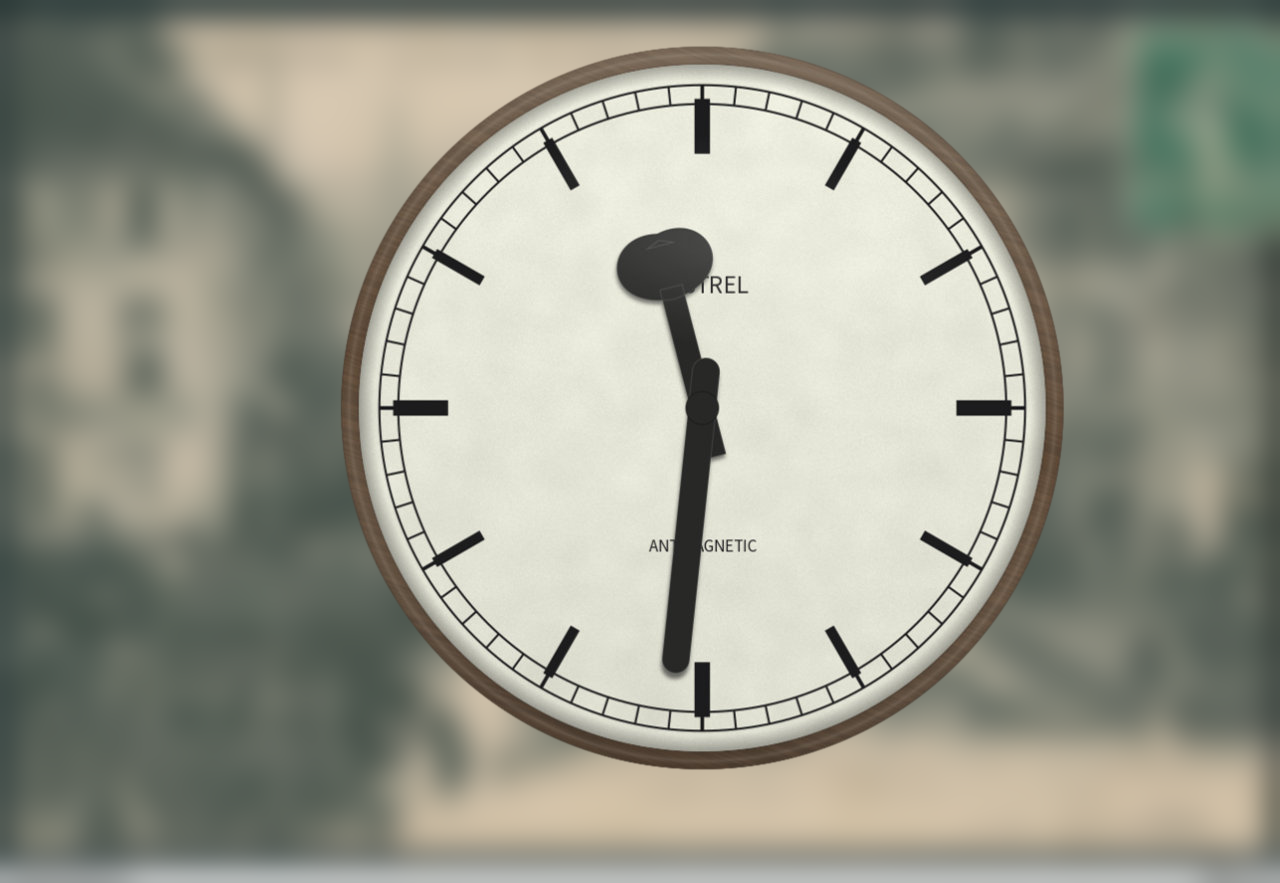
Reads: 11 h 31 min
